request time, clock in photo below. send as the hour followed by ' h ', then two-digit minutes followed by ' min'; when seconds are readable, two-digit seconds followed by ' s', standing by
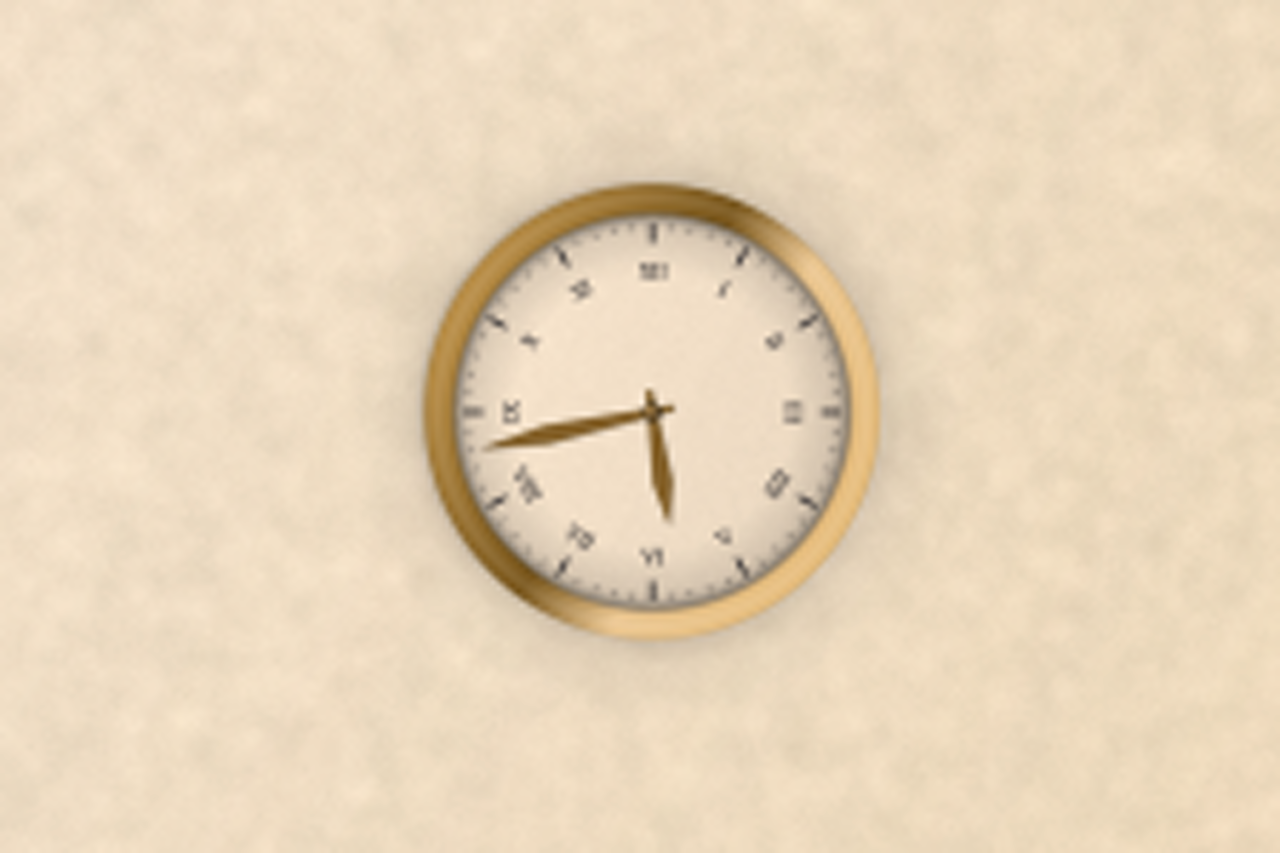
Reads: 5 h 43 min
